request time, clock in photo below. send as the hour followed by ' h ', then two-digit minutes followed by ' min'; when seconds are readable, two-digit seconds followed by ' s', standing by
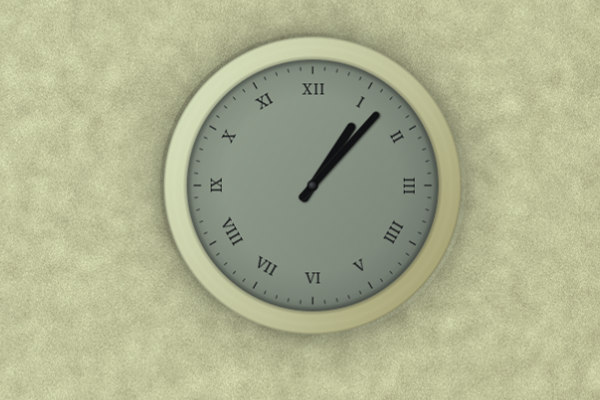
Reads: 1 h 07 min
